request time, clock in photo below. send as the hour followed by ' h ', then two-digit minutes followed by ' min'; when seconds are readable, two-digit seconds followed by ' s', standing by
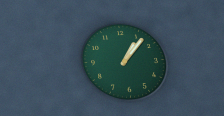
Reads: 1 h 07 min
